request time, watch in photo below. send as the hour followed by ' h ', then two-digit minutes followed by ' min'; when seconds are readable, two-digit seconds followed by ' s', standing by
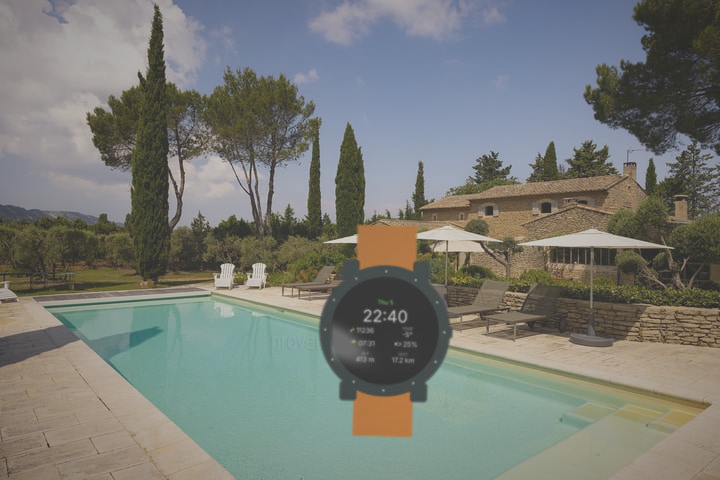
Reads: 22 h 40 min
